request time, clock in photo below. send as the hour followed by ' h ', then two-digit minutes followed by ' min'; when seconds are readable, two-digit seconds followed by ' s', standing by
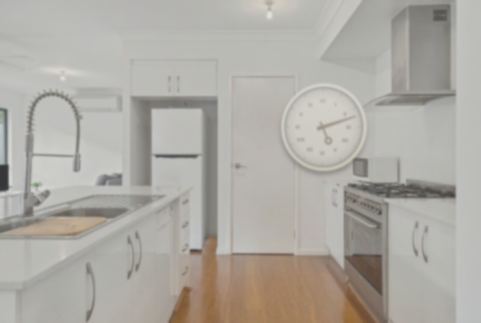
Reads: 5 h 12 min
